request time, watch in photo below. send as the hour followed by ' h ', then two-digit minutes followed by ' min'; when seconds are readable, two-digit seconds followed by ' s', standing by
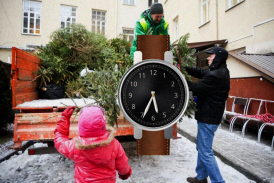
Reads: 5 h 34 min
